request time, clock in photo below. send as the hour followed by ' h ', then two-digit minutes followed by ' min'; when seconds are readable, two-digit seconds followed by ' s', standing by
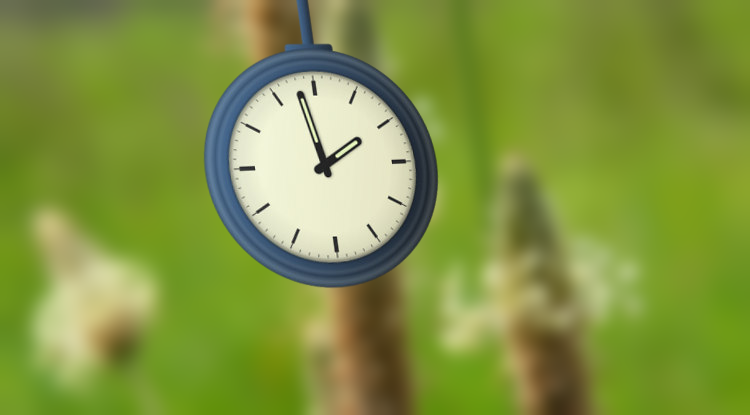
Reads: 1 h 58 min
